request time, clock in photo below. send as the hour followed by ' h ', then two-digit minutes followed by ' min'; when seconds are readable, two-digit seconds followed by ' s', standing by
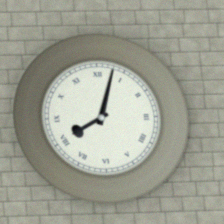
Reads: 8 h 03 min
